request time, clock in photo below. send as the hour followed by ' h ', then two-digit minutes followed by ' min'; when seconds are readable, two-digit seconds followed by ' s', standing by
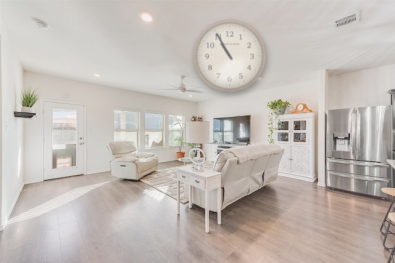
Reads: 10 h 55 min
